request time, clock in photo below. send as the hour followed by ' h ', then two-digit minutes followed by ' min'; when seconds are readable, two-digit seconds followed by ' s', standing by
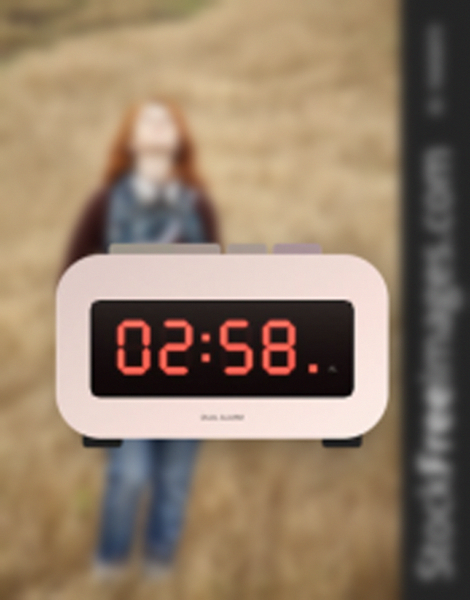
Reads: 2 h 58 min
